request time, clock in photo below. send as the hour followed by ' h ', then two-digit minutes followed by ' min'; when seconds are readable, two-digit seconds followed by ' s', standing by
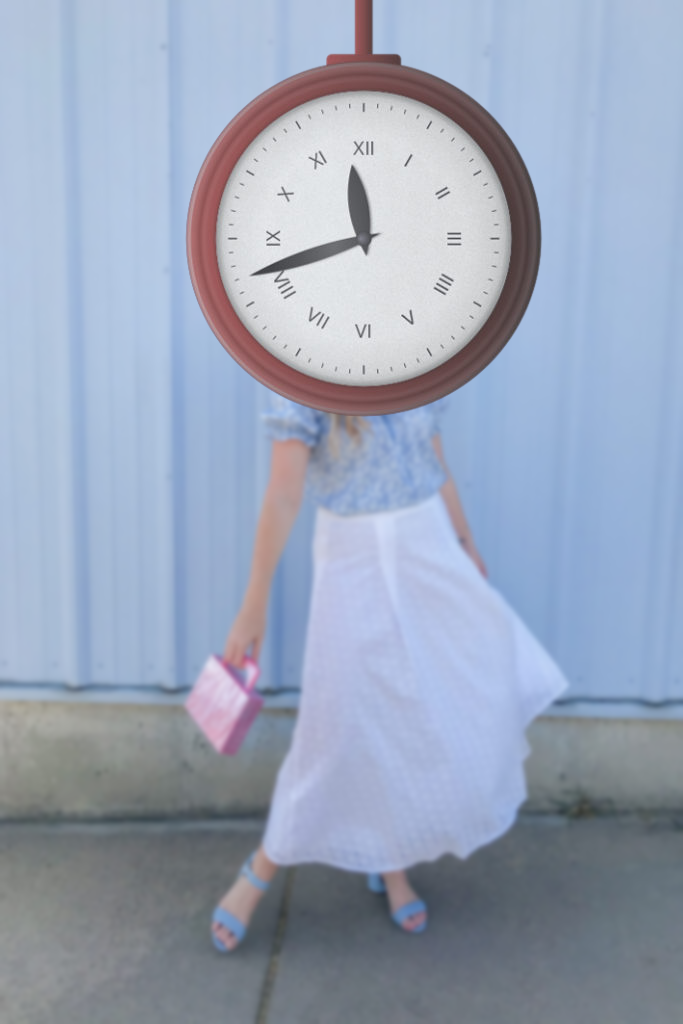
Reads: 11 h 42 min
